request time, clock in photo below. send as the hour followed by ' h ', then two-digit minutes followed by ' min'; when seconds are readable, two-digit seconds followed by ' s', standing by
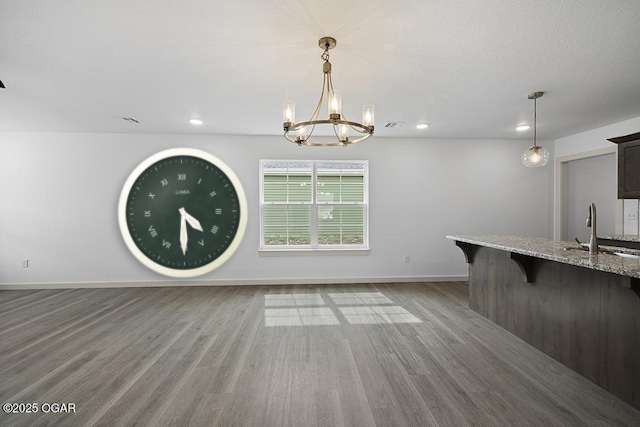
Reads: 4 h 30 min
